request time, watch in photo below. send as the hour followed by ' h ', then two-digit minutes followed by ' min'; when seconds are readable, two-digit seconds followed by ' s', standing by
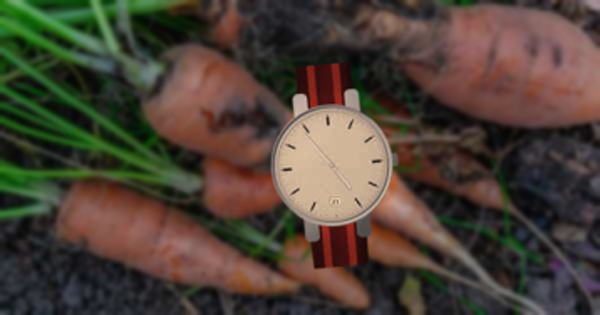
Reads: 4 h 54 min
